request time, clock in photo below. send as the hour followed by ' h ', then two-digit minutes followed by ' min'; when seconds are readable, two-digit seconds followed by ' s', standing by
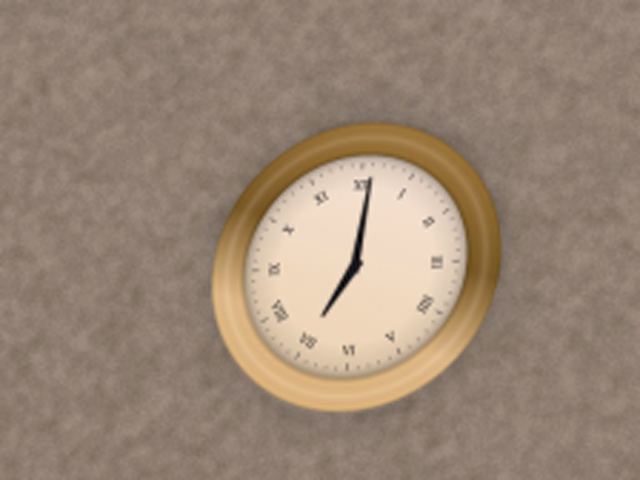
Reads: 7 h 01 min
